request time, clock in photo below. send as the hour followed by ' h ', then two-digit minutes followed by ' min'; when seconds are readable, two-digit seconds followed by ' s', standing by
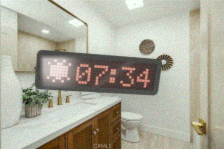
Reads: 7 h 34 min
